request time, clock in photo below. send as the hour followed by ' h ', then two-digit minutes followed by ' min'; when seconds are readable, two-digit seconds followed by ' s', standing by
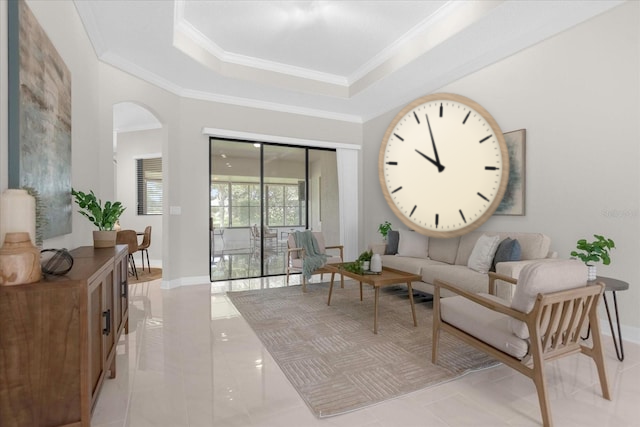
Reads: 9 h 57 min
